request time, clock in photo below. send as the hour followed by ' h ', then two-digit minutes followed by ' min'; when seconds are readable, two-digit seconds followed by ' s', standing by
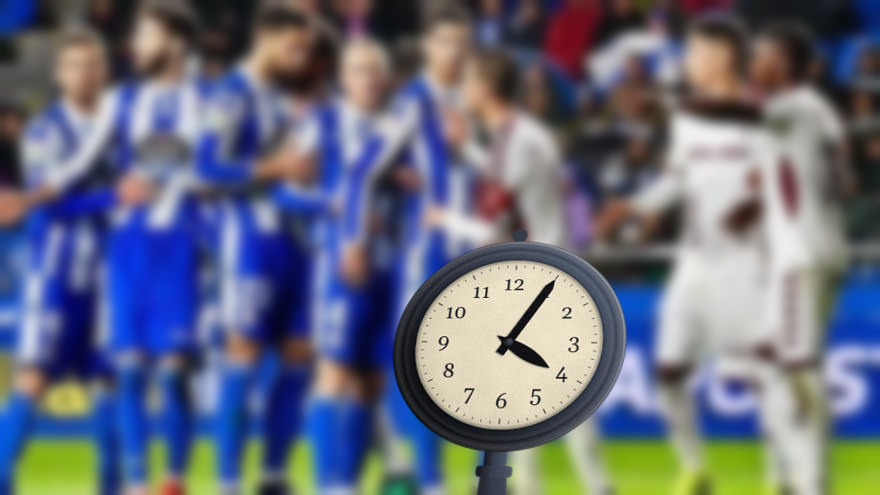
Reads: 4 h 05 min
